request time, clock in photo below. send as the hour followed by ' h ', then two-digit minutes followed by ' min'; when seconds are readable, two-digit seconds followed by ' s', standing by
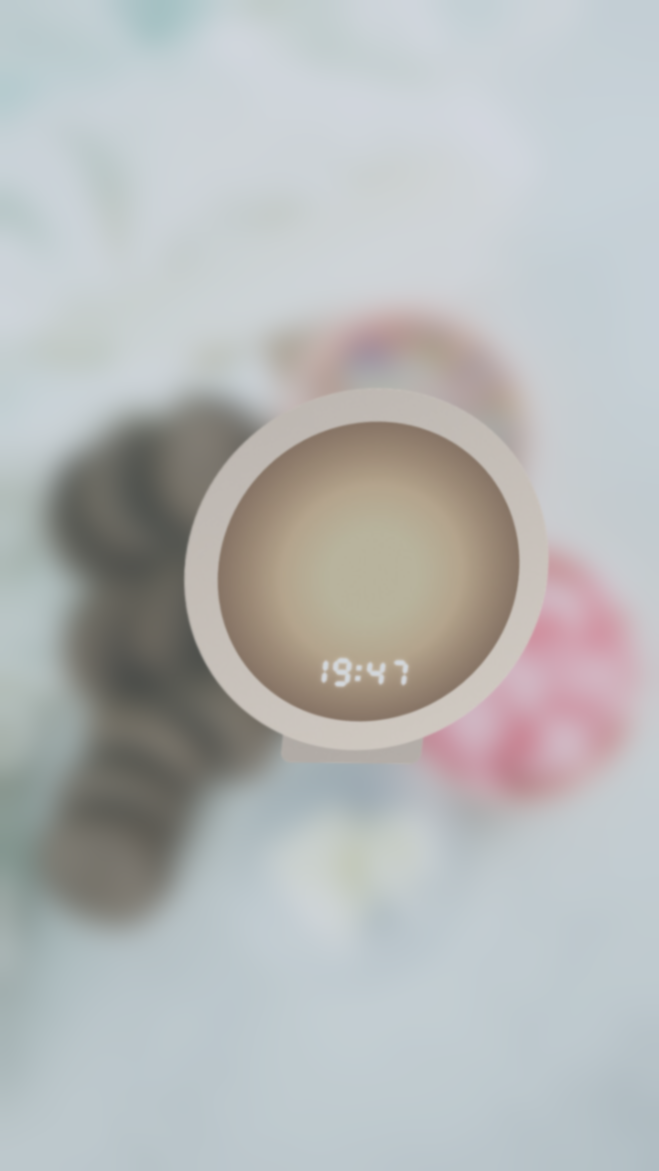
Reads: 19 h 47 min
